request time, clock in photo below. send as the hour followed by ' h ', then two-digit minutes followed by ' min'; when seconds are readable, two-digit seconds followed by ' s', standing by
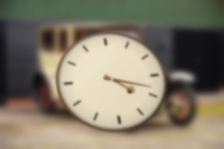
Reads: 4 h 18 min
